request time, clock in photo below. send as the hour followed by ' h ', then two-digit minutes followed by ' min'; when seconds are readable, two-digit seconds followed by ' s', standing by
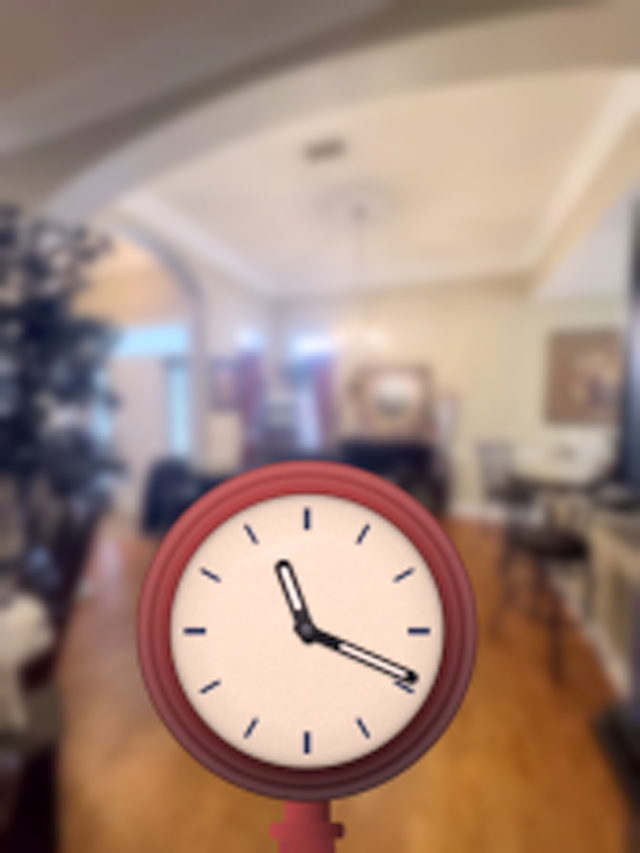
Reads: 11 h 19 min
